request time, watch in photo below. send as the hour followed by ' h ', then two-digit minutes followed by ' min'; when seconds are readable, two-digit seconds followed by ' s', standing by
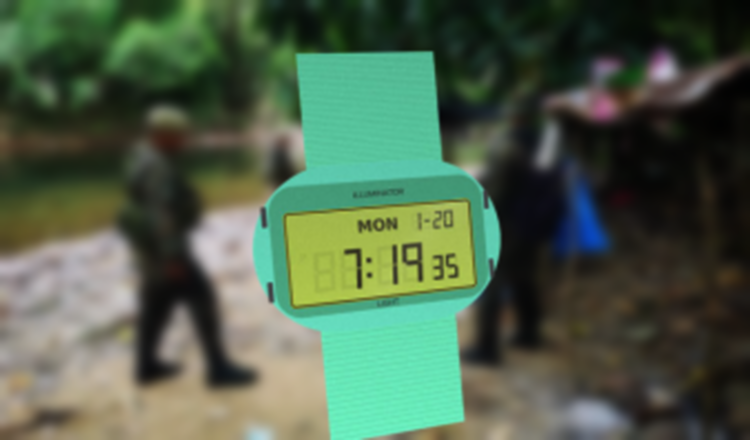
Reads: 7 h 19 min 35 s
